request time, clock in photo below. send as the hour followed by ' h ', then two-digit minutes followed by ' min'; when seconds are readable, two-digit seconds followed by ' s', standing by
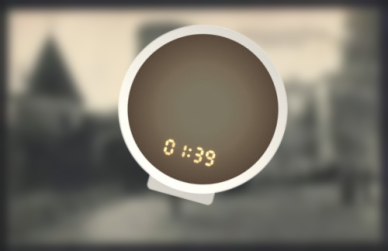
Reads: 1 h 39 min
